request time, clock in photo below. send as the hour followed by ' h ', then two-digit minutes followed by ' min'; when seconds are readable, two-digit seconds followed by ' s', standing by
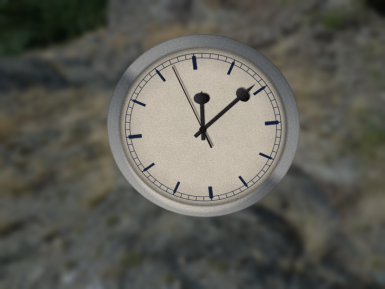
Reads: 12 h 08 min 57 s
